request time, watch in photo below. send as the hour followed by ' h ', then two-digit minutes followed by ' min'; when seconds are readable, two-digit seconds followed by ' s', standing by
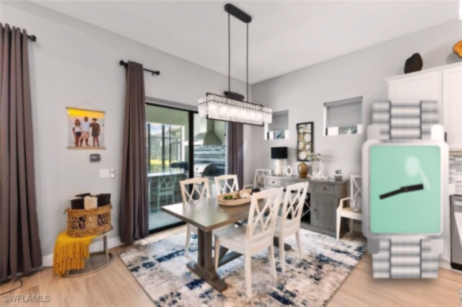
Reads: 2 h 42 min
